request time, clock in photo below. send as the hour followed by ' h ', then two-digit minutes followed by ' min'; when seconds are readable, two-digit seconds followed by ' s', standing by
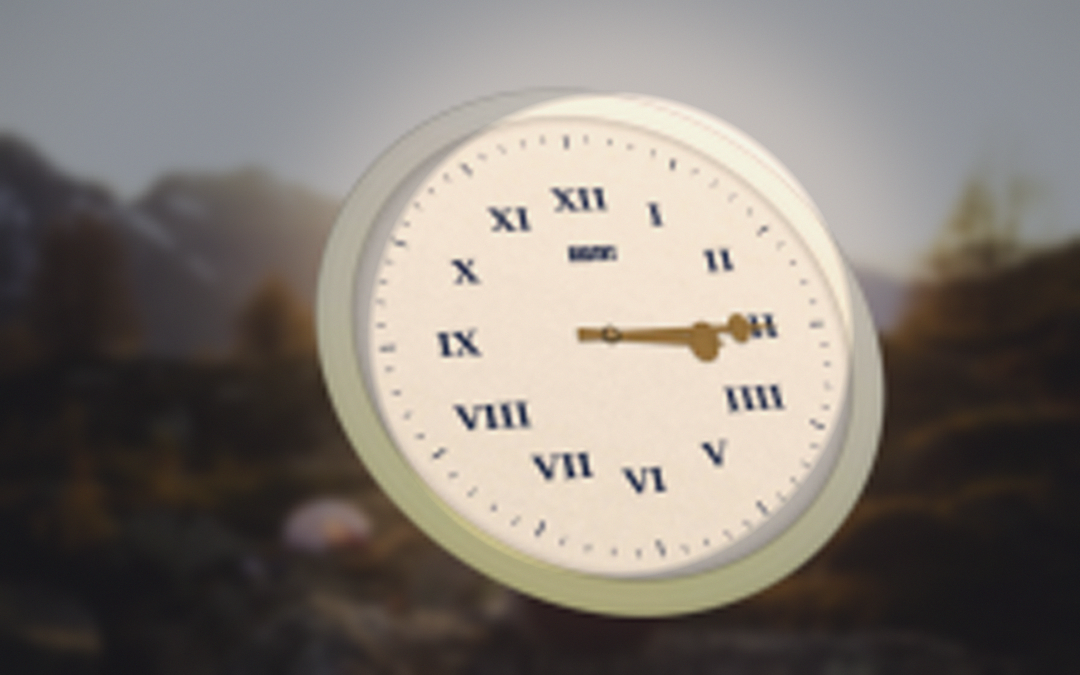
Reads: 3 h 15 min
